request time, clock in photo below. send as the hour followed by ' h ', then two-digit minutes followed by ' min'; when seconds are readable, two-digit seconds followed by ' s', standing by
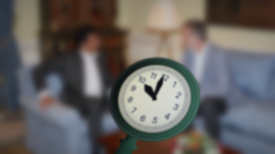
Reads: 9 h 59 min
